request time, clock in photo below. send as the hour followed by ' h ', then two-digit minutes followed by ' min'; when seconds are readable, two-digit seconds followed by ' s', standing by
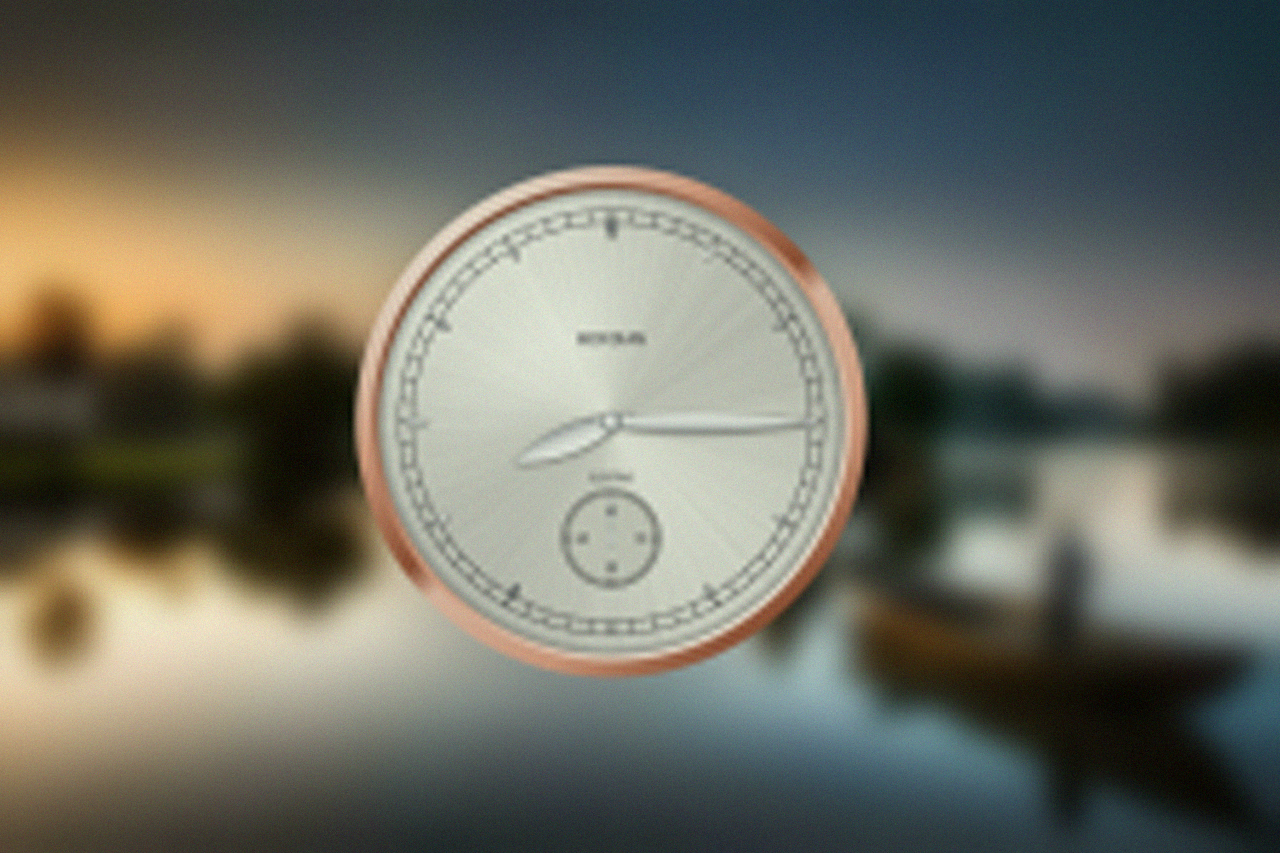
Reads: 8 h 15 min
